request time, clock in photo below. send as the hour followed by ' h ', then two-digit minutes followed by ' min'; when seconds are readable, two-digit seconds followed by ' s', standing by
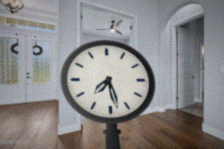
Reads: 7 h 28 min
